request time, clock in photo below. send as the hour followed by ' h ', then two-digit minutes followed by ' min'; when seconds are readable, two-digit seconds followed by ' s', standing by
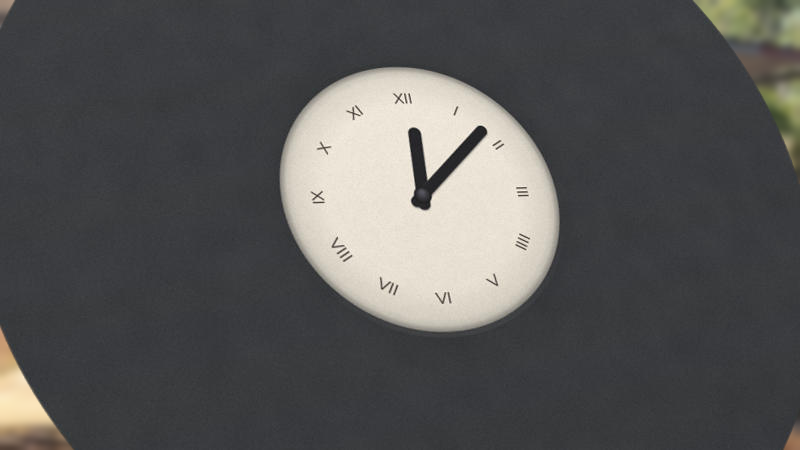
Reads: 12 h 08 min
